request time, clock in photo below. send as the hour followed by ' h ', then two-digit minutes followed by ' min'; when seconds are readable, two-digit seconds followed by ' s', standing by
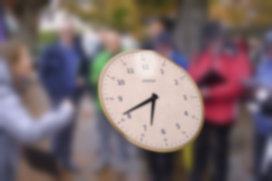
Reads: 6 h 41 min
